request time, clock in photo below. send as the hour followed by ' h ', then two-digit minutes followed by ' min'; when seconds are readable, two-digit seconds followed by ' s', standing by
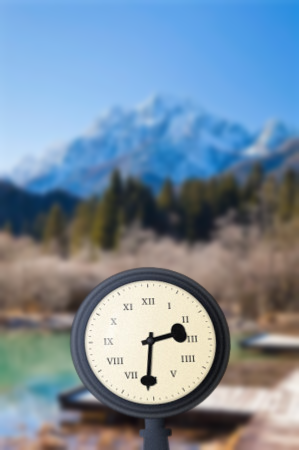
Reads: 2 h 31 min
